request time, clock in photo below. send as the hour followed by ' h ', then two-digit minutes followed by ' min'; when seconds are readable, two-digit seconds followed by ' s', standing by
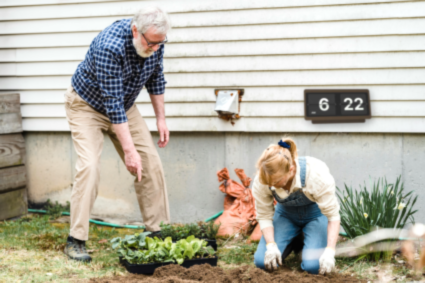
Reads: 6 h 22 min
